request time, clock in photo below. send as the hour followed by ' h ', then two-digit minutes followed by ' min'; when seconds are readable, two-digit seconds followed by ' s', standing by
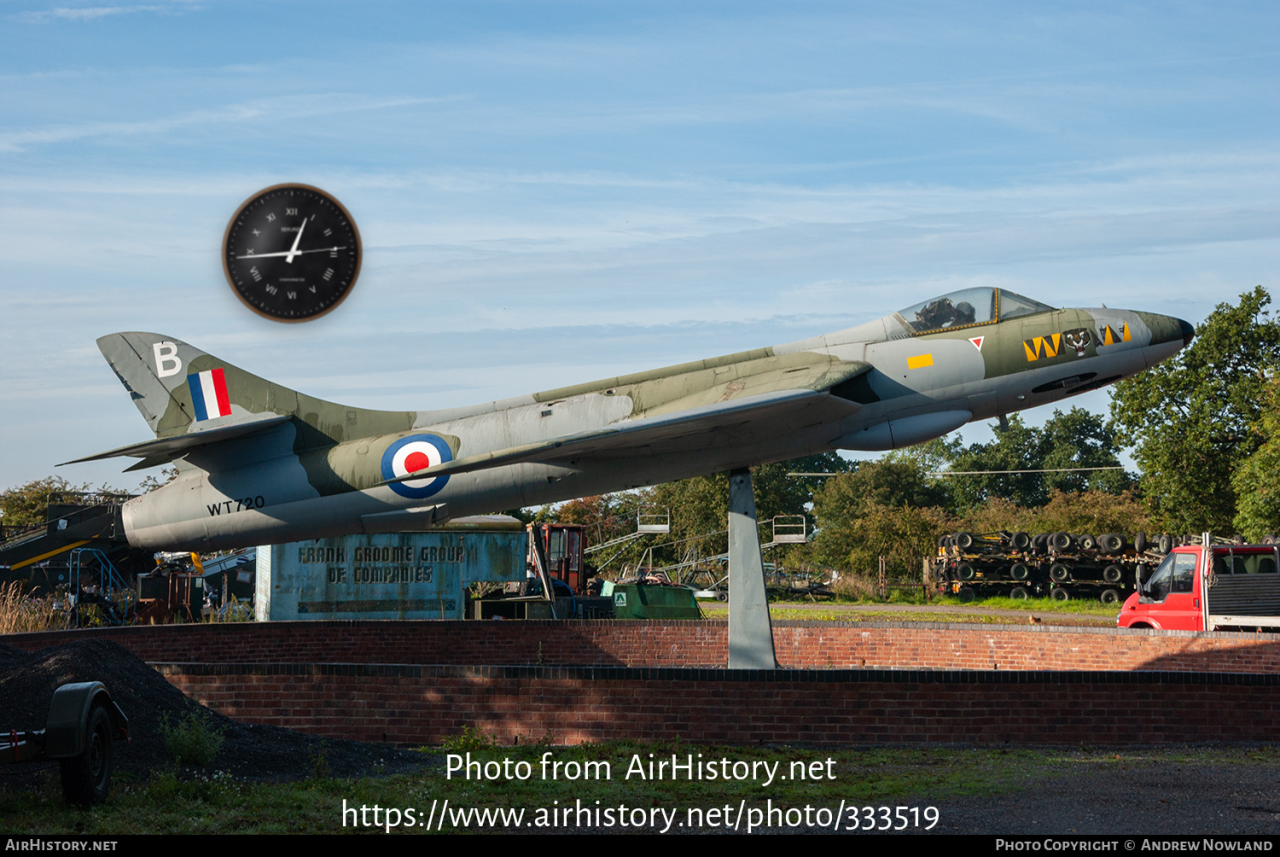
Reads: 12 h 44 min 14 s
